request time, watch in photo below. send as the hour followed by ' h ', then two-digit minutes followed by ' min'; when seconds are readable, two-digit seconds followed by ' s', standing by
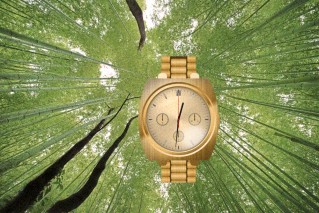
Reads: 12 h 31 min
